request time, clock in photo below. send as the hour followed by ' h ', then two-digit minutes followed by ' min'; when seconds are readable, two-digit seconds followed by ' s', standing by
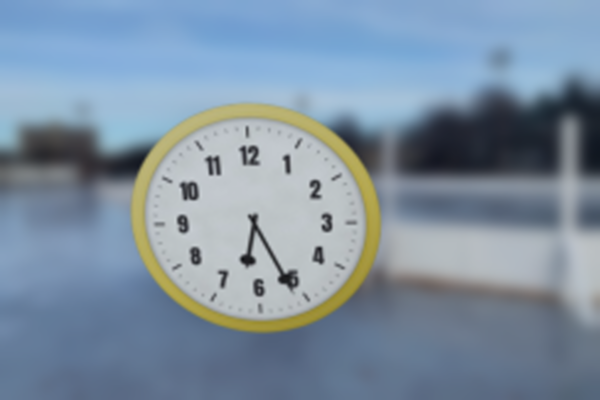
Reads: 6 h 26 min
